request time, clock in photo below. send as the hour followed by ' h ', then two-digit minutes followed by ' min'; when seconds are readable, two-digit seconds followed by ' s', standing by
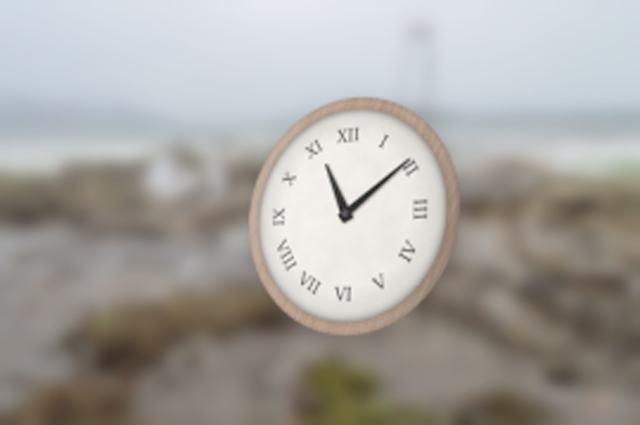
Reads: 11 h 09 min
